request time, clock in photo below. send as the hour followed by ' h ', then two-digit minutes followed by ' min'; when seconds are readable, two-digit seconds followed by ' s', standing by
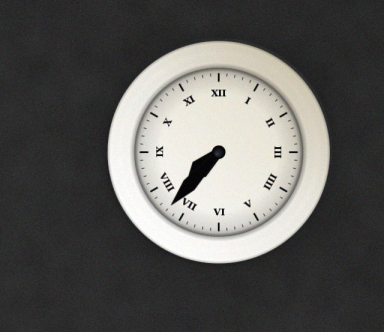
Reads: 7 h 37 min
